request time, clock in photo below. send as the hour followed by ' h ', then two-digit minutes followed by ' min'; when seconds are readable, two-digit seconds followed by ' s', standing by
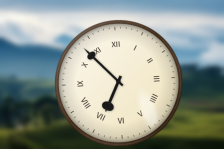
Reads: 6 h 53 min
